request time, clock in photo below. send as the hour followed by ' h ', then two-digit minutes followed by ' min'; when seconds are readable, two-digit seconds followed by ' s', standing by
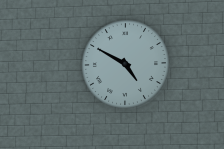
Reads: 4 h 50 min
